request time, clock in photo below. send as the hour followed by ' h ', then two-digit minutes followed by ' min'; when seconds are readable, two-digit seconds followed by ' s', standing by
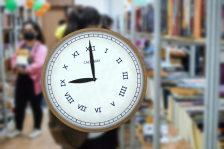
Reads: 9 h 00 min
